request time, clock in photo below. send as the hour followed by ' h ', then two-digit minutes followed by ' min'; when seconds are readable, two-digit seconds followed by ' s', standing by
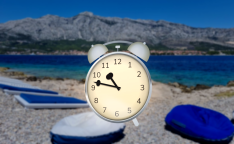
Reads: 10 h 47 min
